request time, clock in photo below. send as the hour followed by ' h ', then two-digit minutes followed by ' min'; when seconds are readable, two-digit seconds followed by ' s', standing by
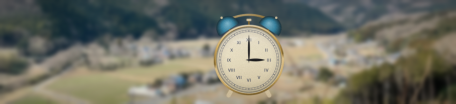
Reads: 3 h 00 min
